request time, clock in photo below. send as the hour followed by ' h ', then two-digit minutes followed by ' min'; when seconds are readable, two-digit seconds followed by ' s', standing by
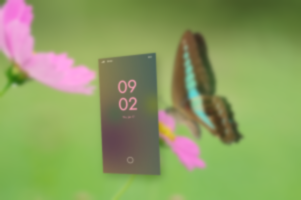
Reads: 9 h 02 min
